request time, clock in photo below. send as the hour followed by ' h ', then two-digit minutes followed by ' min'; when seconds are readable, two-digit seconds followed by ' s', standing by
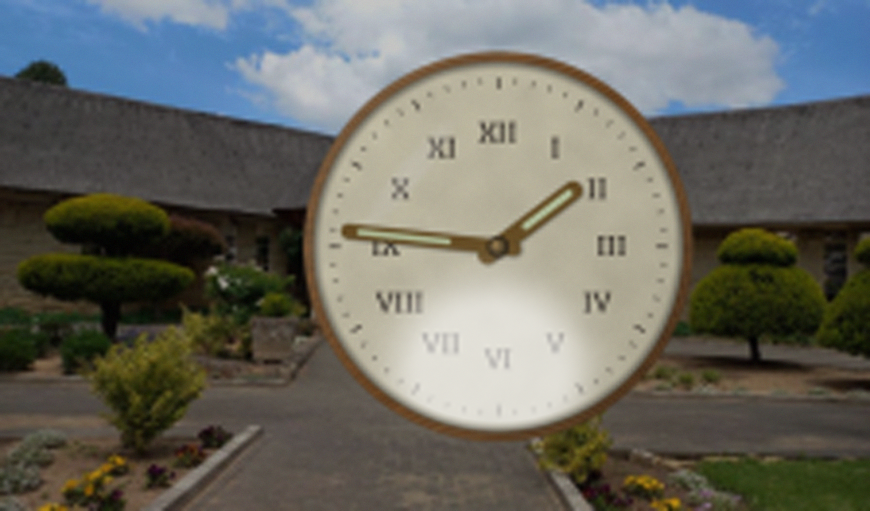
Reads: 1 h 46 min
